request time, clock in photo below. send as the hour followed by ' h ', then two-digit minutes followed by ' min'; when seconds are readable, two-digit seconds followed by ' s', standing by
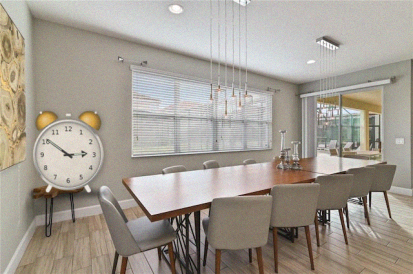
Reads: 2 h 51 min
